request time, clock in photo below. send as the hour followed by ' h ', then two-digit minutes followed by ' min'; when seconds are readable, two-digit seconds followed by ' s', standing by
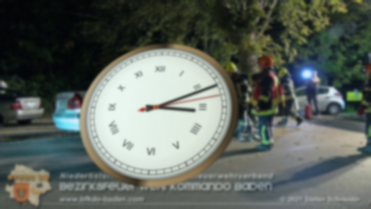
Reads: 3 h 11 min 13 s
